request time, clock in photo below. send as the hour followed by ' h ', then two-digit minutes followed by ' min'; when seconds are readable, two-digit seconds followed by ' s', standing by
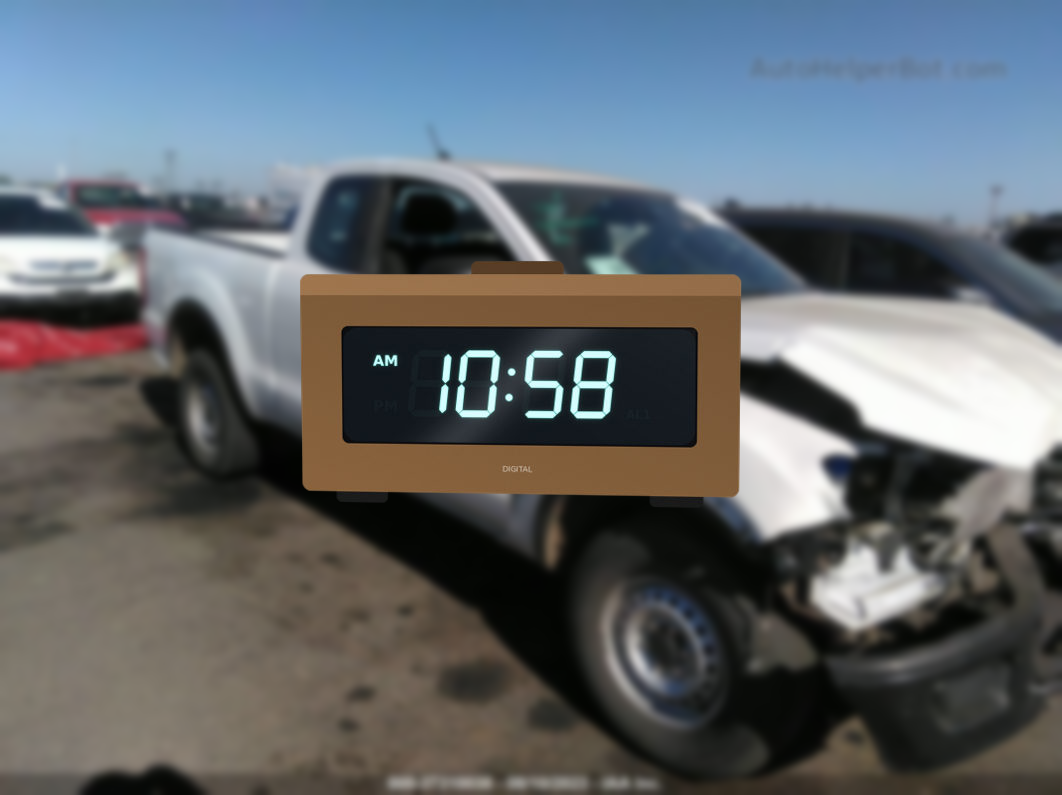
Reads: 10 h 58 min
